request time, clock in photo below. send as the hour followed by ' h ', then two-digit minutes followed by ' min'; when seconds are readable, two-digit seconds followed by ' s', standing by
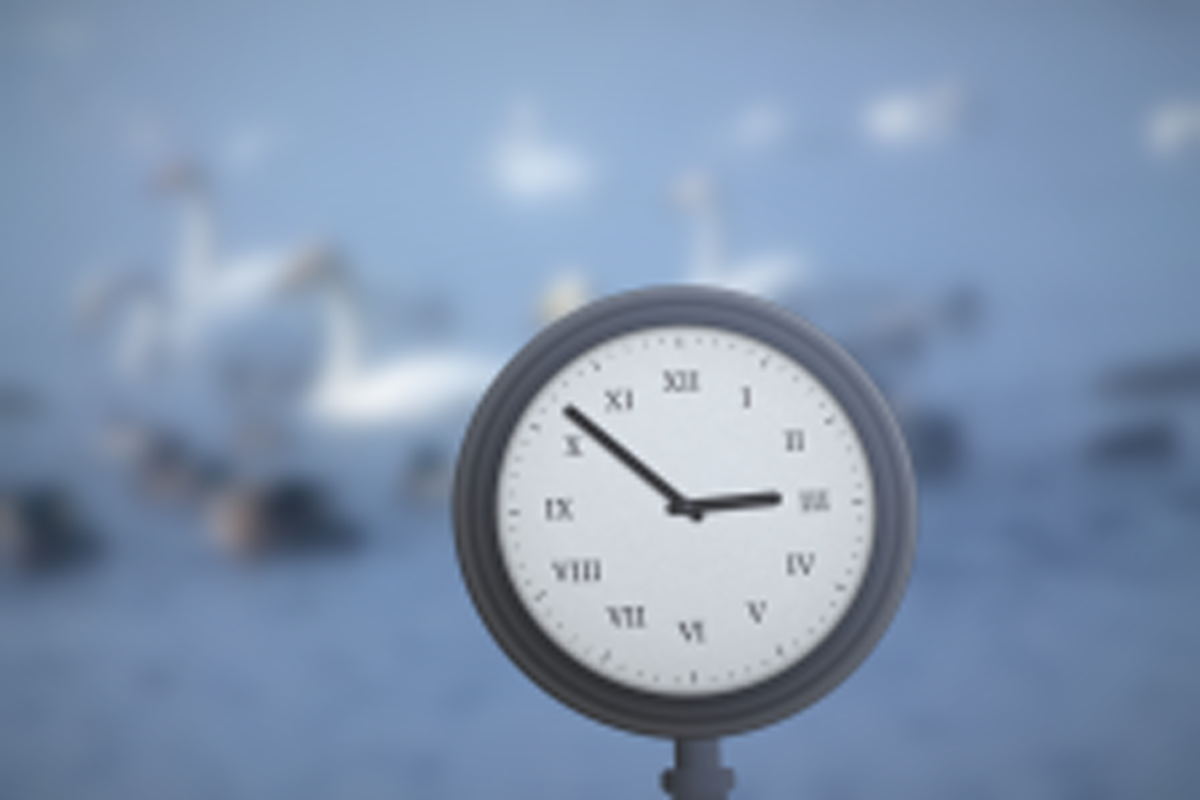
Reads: 2 h 52 min
